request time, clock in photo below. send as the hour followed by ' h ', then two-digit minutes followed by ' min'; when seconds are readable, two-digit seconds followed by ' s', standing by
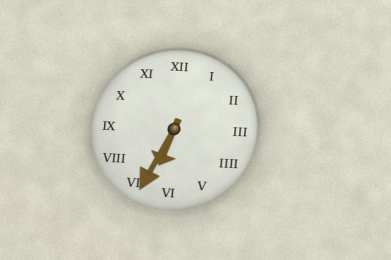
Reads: 6 h 34 min
